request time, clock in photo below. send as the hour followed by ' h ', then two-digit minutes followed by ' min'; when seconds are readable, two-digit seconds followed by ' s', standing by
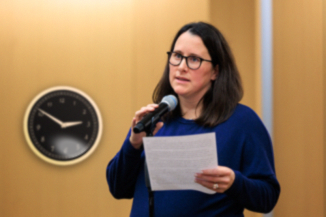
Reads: 2 h 51 min
